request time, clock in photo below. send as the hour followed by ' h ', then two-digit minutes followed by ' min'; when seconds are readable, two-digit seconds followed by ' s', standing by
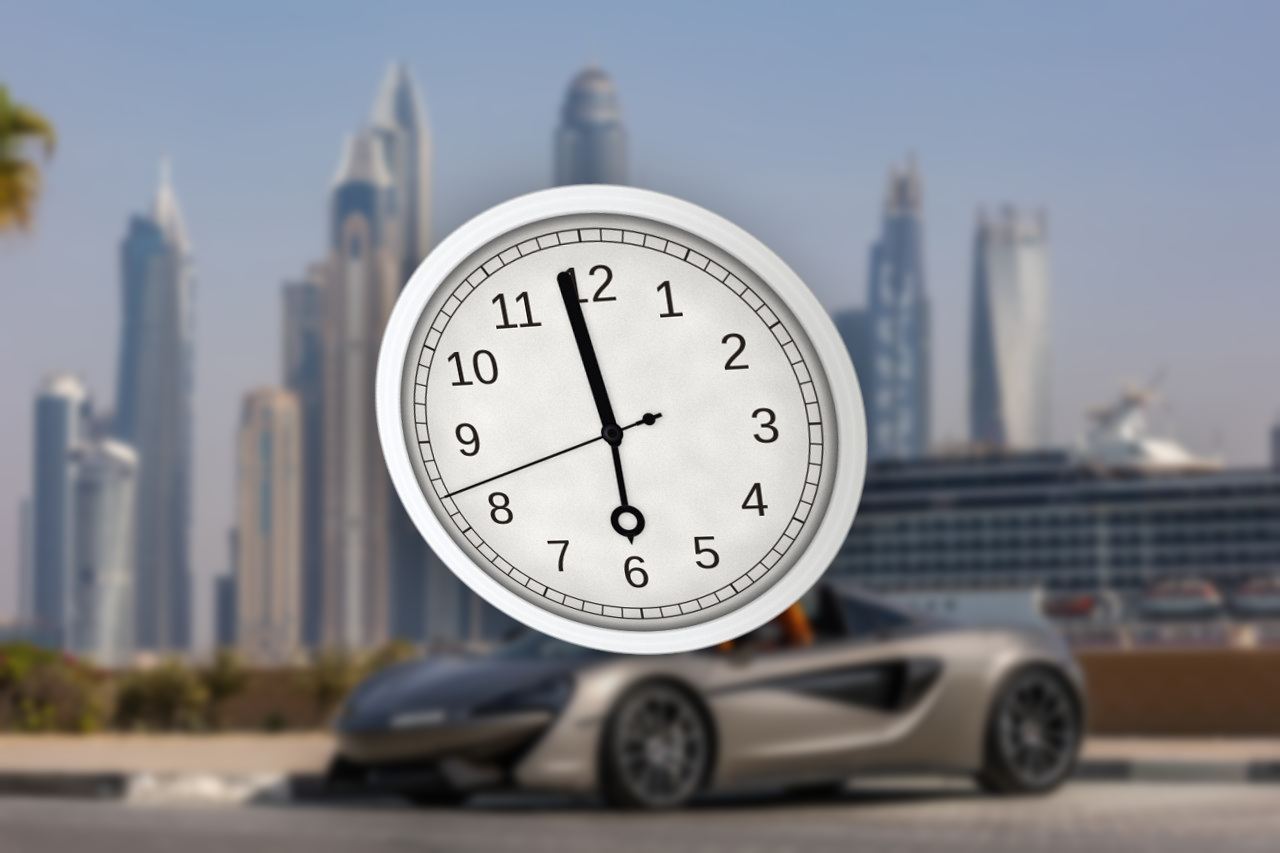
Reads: 5 h 58 min 42 s
